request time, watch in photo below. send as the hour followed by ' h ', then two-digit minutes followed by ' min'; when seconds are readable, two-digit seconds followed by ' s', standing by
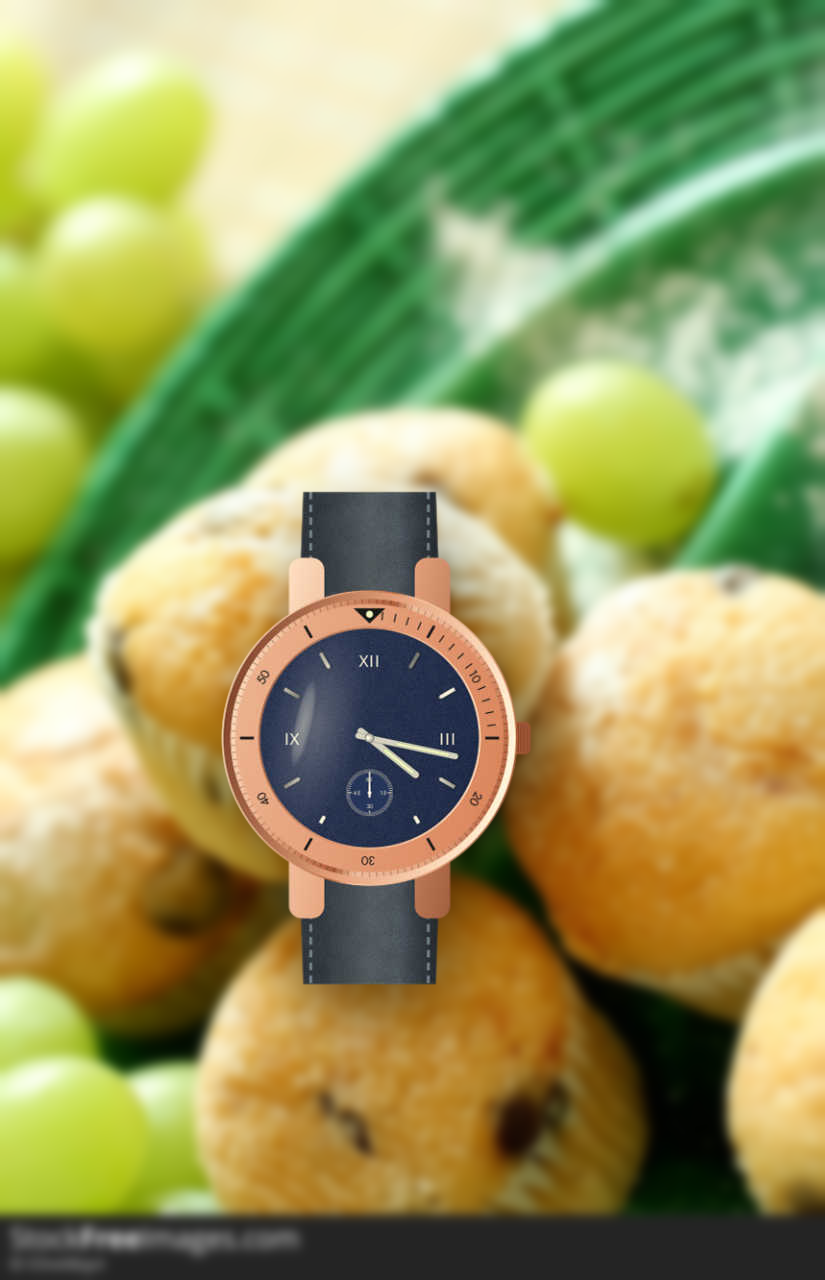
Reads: 4 h 17 min
